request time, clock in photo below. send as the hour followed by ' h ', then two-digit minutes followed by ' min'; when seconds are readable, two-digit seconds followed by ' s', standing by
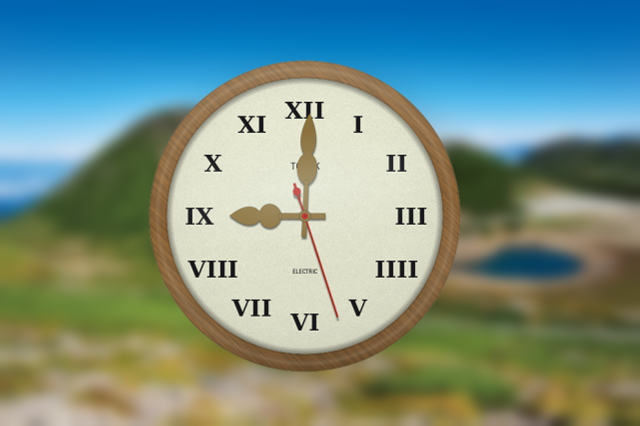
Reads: 9 h 00 min 27 s
